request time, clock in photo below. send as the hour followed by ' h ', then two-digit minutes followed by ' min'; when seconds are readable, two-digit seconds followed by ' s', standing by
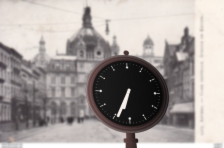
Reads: 6 h 34 min
